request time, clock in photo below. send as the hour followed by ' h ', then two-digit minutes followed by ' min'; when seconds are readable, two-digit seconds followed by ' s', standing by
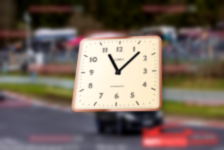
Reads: 11 h 07 min
